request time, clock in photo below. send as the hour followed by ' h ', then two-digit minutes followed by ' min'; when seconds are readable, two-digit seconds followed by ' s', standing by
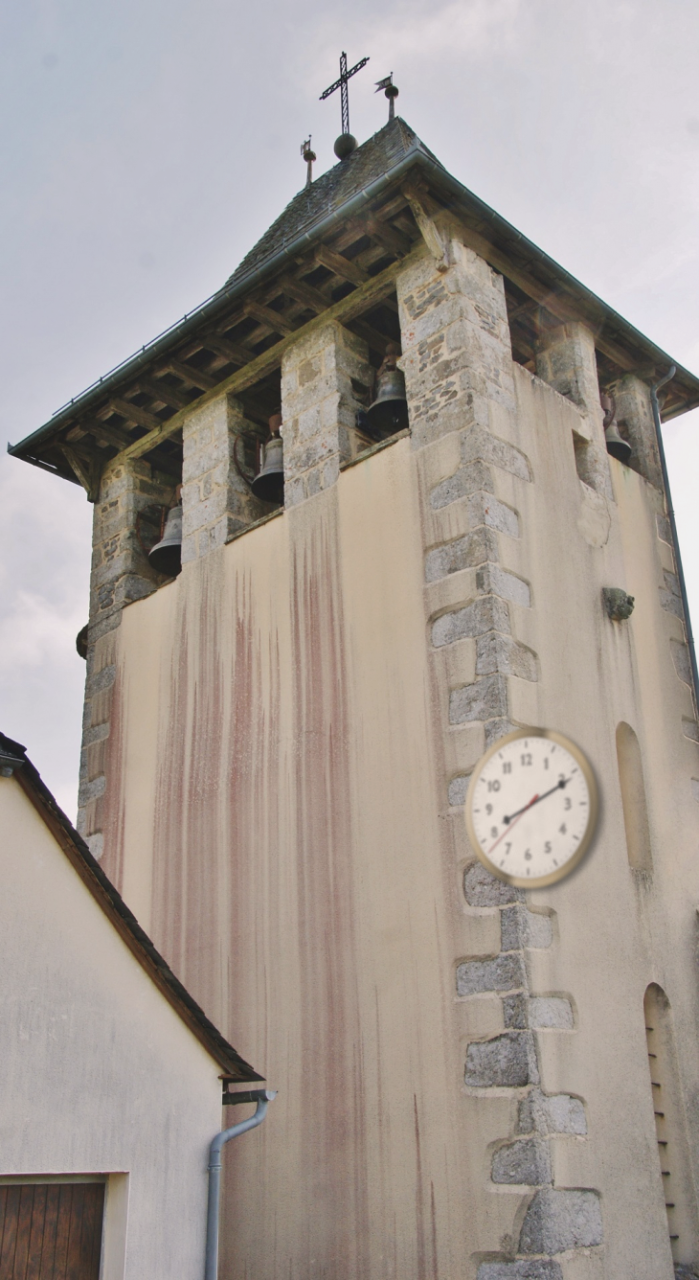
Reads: 8 h 10 min 38 s
